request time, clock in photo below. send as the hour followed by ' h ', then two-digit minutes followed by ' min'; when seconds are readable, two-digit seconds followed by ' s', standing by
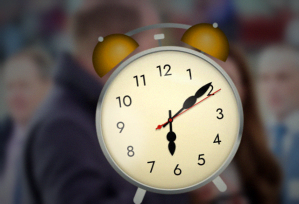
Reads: 6 h 09 min 11 s
